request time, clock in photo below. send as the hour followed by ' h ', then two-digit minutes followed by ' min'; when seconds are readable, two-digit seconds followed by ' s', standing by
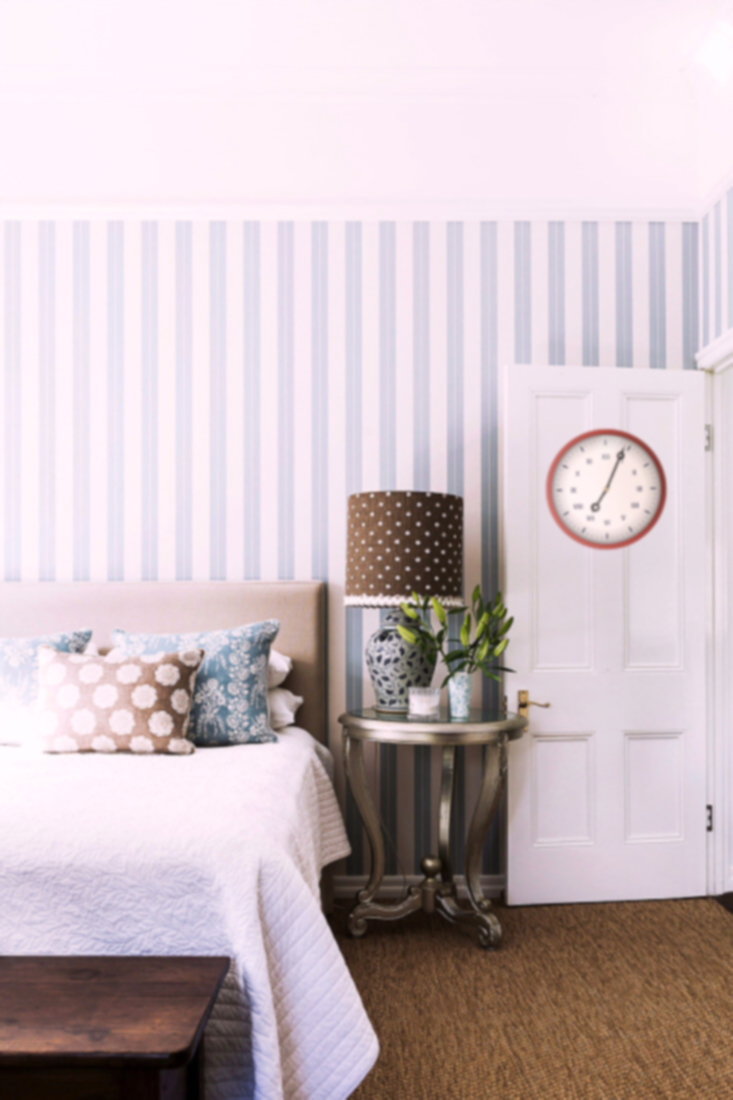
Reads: 7 h 04 min
